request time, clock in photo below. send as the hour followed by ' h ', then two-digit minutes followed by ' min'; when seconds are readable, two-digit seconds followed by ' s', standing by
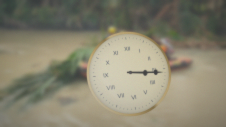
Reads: 3 h 16 min
